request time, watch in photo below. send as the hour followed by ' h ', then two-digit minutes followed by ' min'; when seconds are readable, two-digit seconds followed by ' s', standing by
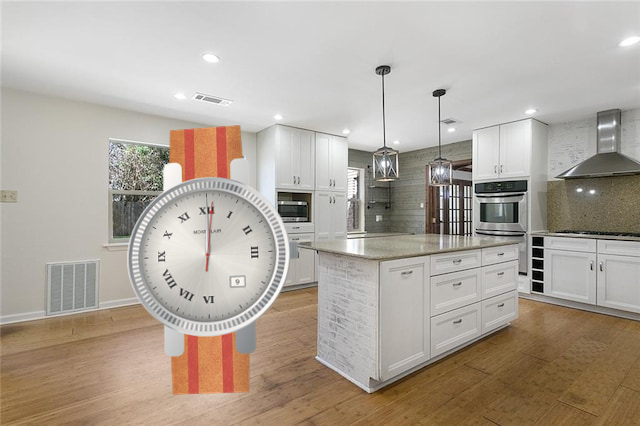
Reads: 12 h 00 min 01 s
